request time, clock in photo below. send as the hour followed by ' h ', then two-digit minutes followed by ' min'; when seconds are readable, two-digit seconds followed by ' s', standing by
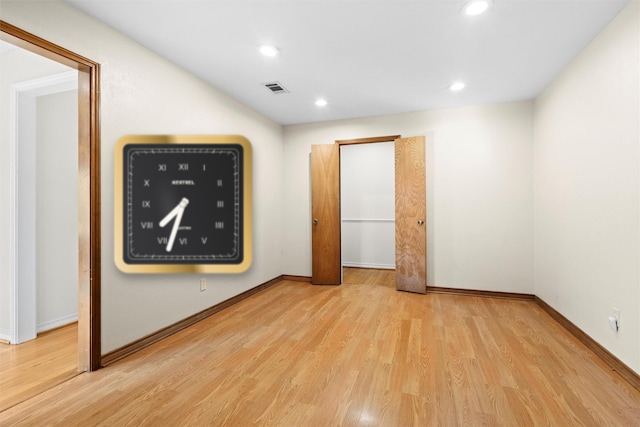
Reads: 7 h 33 min
